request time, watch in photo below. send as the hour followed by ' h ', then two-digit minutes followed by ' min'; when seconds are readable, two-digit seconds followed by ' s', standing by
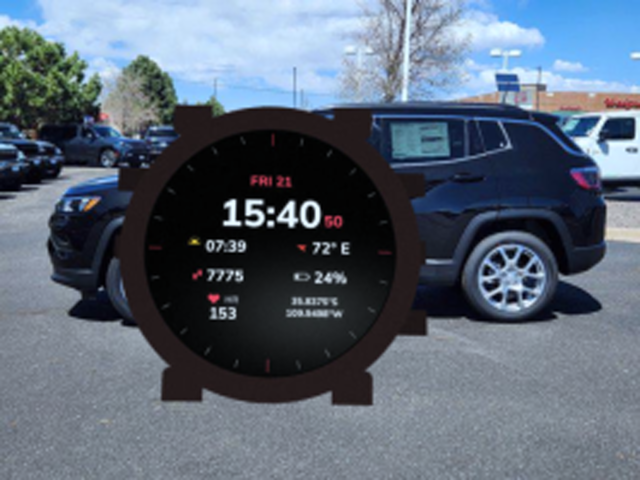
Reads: 15 h 40 min
